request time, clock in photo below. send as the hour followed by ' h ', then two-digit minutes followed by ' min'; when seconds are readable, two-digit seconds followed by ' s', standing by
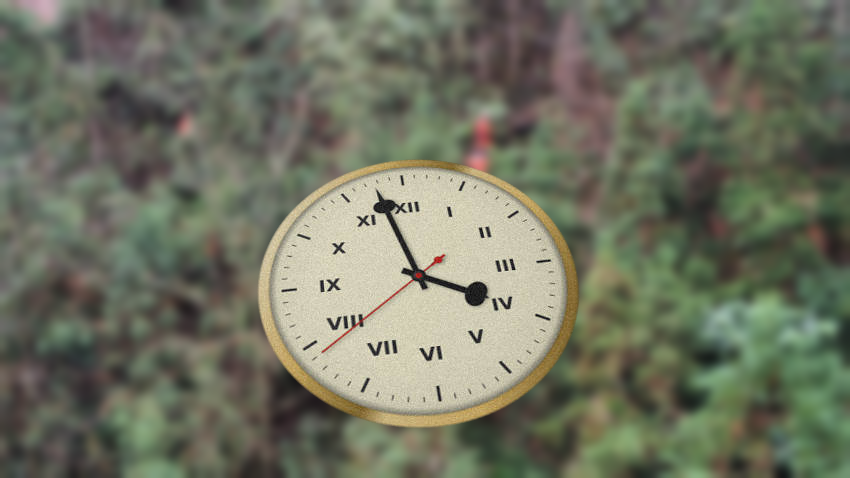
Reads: 3 h 57 min 39 s
